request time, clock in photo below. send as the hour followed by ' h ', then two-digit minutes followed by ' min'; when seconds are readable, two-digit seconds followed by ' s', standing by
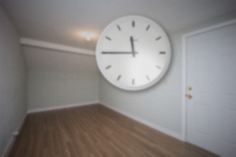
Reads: 11 h 45 min
